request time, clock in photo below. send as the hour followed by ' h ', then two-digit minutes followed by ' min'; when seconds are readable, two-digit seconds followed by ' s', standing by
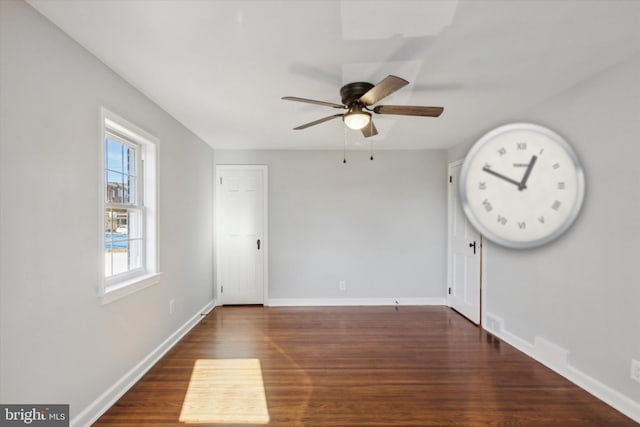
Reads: 12 h 49 min
